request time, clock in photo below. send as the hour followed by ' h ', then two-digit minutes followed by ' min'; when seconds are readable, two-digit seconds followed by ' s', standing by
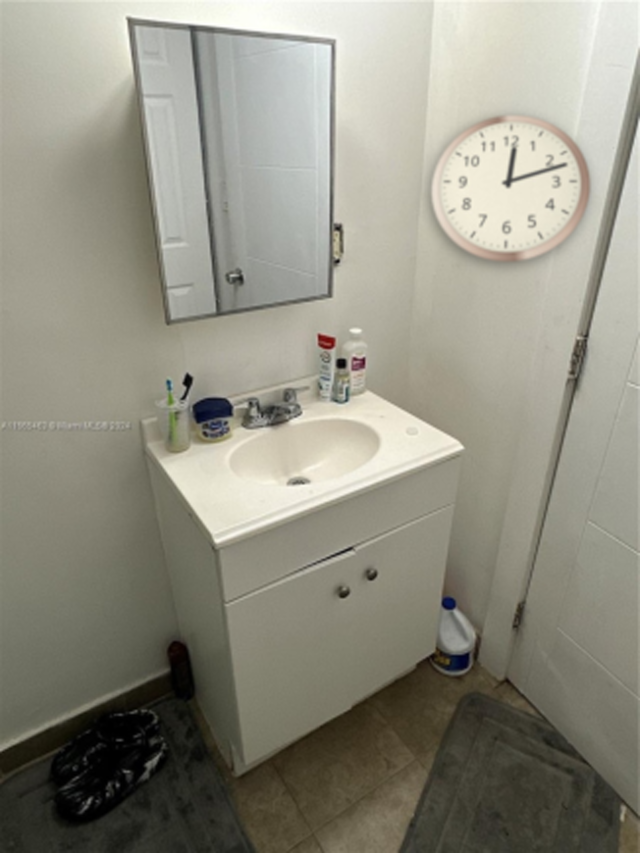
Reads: 12 h 12 min
